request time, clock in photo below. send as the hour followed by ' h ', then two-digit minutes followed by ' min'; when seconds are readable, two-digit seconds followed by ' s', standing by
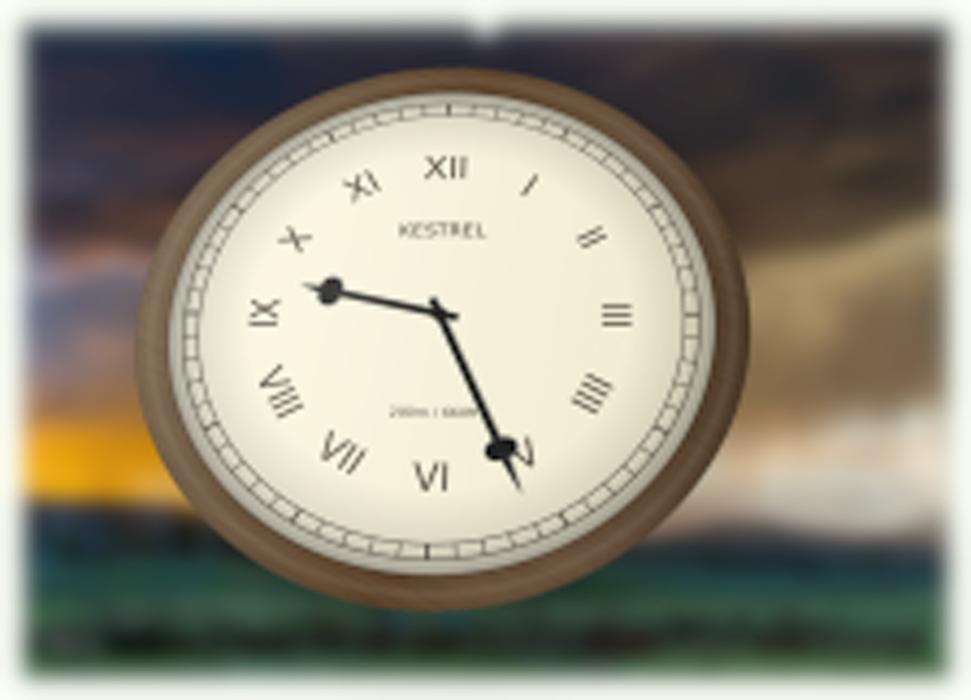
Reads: 9 h 26 min
